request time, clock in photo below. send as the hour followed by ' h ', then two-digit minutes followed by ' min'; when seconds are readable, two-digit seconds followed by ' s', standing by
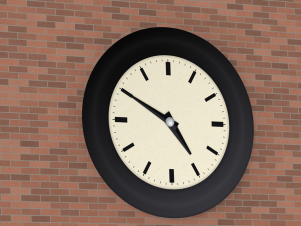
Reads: 4 h 50 min
